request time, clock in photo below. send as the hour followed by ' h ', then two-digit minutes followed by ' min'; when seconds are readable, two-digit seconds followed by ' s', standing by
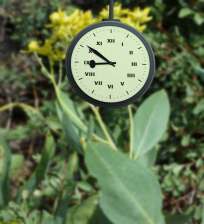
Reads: 8 h 51 min
